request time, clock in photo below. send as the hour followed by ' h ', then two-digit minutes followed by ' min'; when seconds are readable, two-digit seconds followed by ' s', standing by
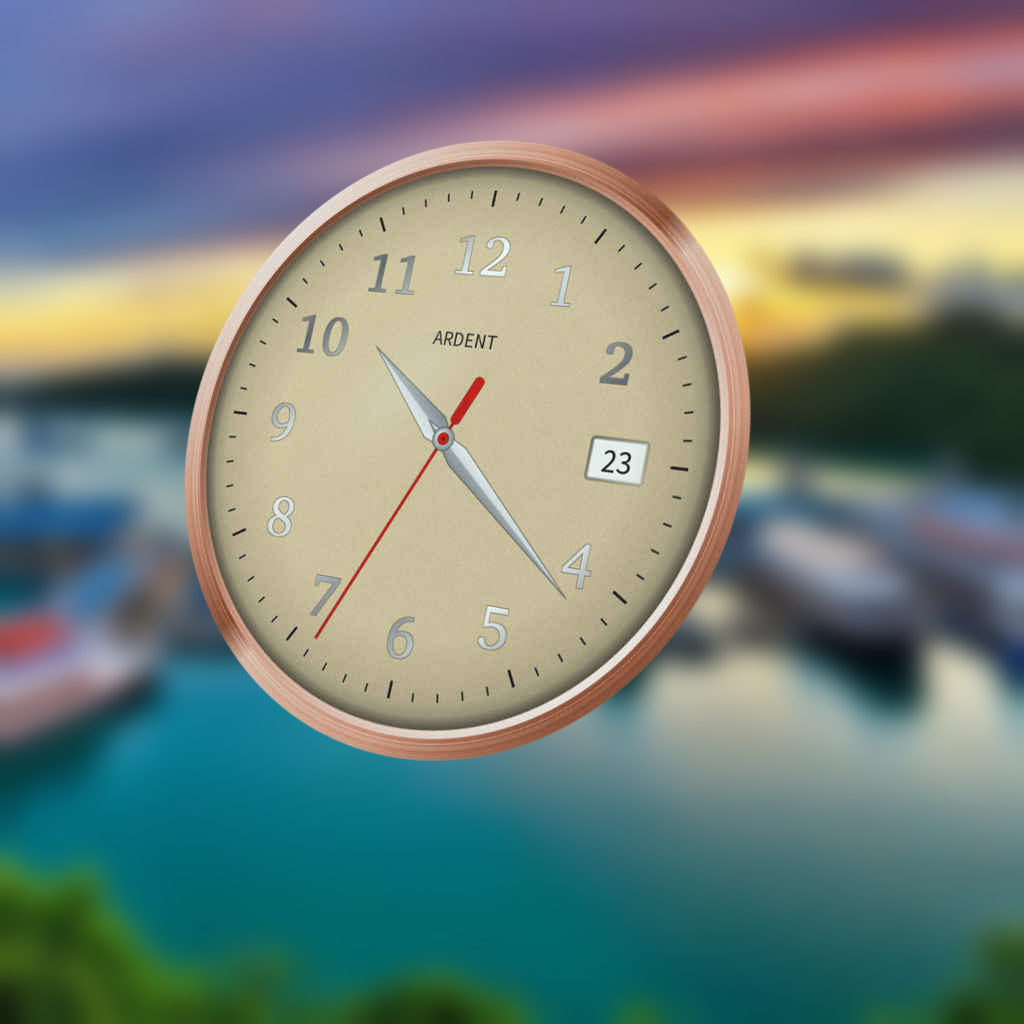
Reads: 10 h 21 min 34 s
